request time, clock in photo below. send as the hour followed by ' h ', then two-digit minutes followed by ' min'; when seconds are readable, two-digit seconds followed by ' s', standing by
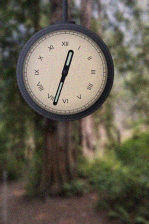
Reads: 12 h 33 min
